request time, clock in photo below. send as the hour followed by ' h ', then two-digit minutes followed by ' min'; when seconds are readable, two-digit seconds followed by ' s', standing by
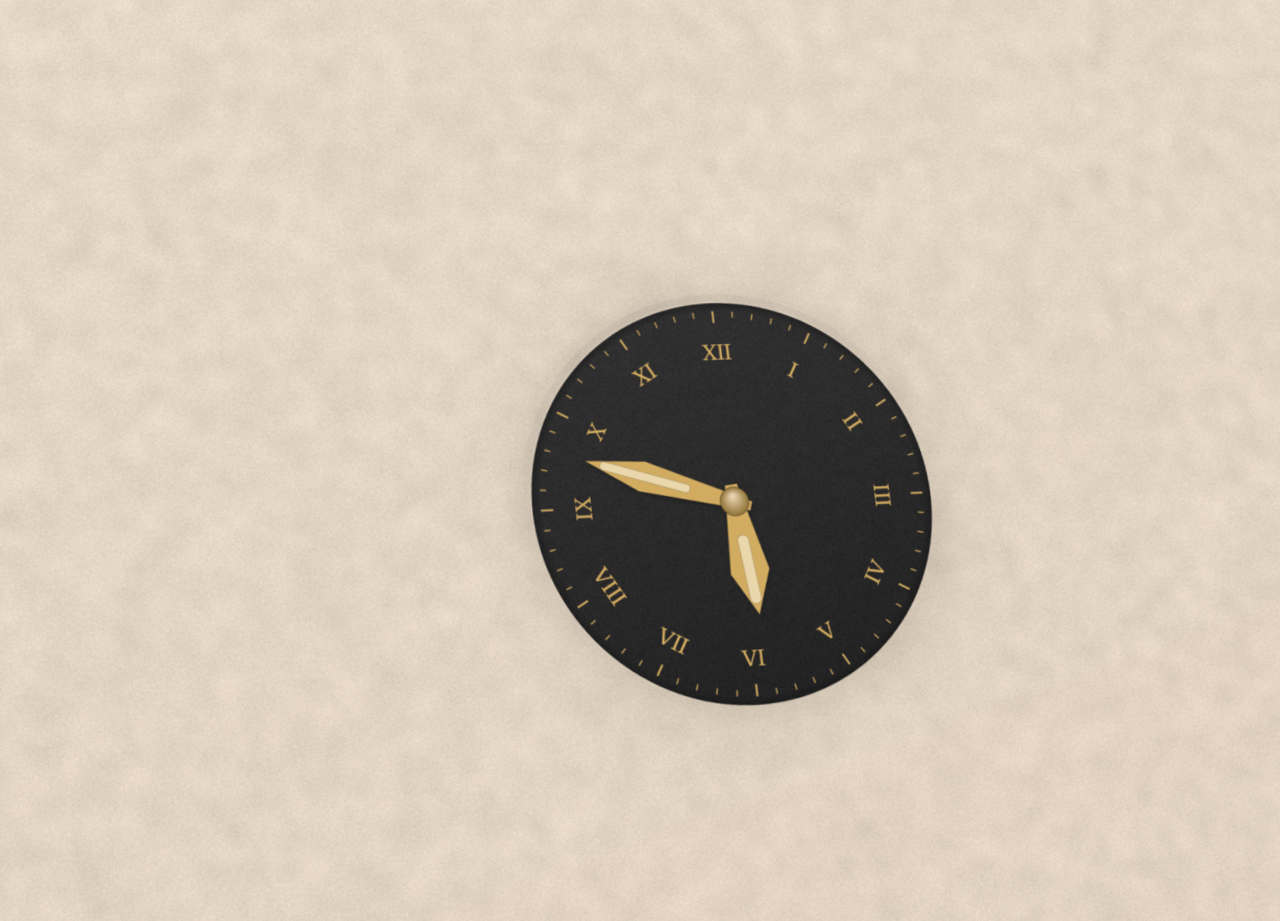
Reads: 5 h 48 min
